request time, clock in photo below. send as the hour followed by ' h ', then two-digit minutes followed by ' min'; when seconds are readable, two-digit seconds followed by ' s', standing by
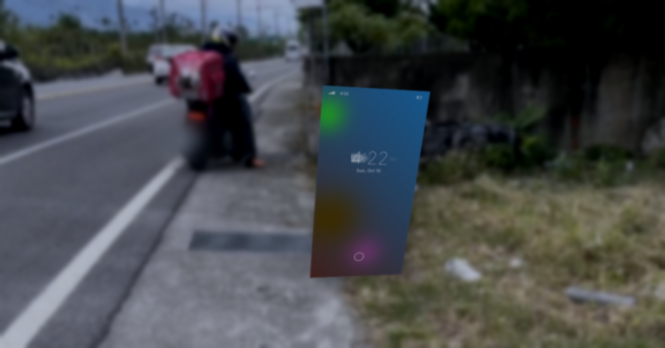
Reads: 4 h 22 min
